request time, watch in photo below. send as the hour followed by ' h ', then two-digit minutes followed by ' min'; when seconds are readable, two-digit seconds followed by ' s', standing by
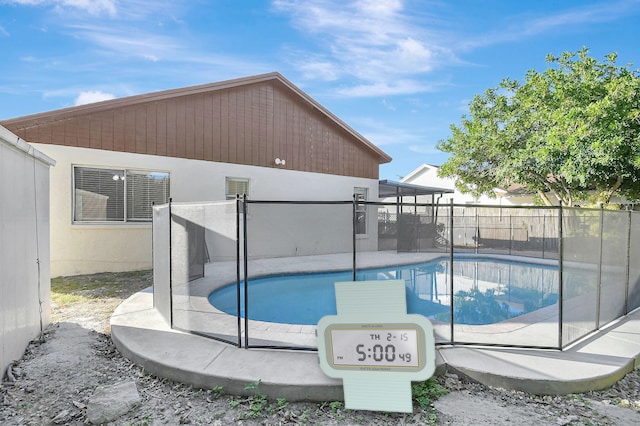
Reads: 5 h 00 min 49 s
